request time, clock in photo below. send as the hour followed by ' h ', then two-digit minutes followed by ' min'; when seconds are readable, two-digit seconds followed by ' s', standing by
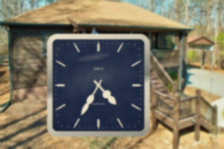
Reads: 4 h 35 min
